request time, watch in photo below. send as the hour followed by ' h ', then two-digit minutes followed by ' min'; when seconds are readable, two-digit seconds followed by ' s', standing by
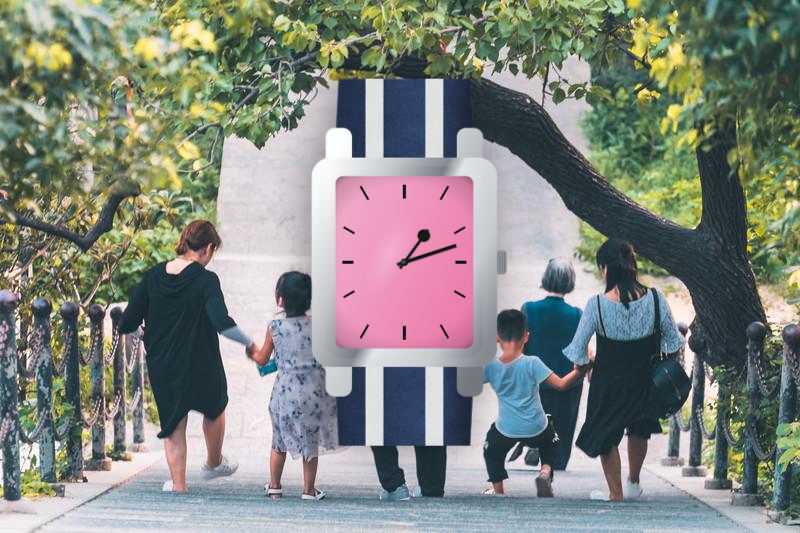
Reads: 1 h 12 min
